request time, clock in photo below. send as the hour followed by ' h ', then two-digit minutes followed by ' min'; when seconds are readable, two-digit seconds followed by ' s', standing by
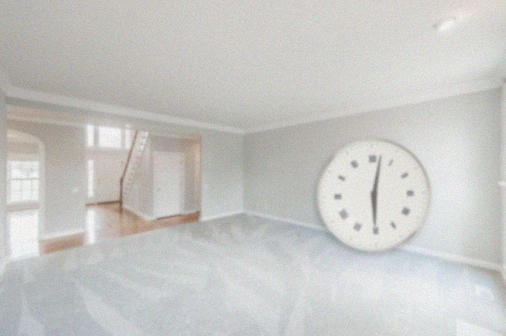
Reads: 6 h 02 min
